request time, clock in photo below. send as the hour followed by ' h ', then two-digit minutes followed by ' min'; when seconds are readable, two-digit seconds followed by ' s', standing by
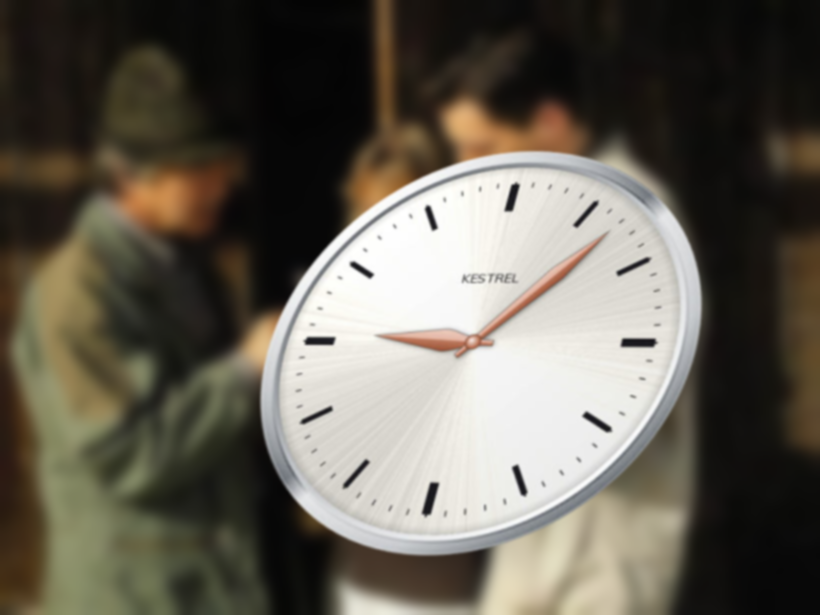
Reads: 9 h 07 min
